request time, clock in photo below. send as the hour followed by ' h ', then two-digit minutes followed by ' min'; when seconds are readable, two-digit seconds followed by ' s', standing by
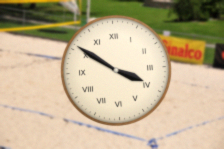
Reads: 3 h 51 min
